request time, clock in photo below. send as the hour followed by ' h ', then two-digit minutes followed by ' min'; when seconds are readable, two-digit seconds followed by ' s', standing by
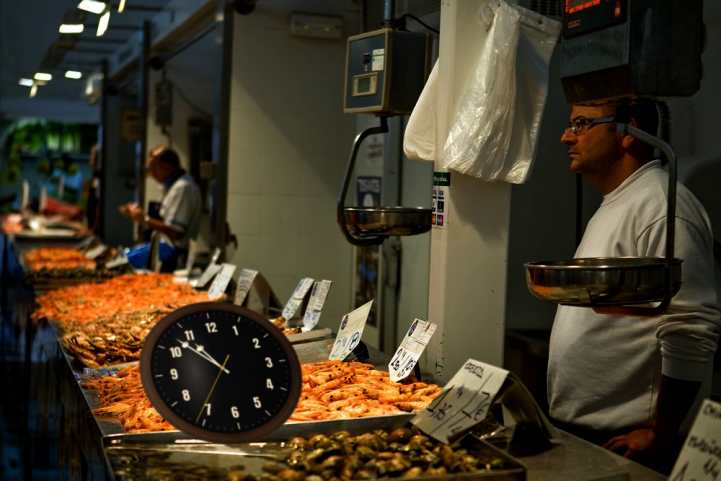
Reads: 10 h 52 min 36 s
